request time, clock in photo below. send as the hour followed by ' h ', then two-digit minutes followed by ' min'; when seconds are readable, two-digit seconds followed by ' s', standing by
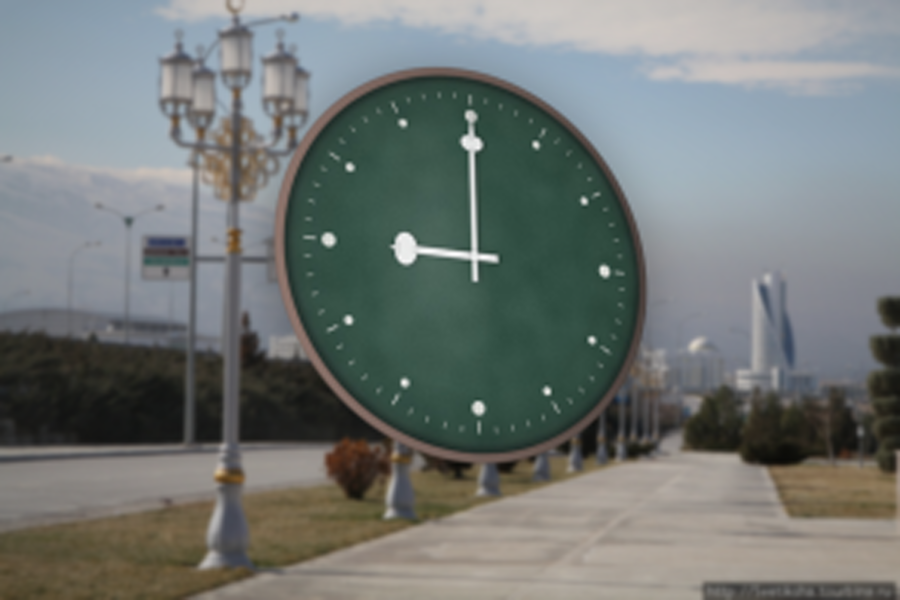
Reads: 9 h 00 min
